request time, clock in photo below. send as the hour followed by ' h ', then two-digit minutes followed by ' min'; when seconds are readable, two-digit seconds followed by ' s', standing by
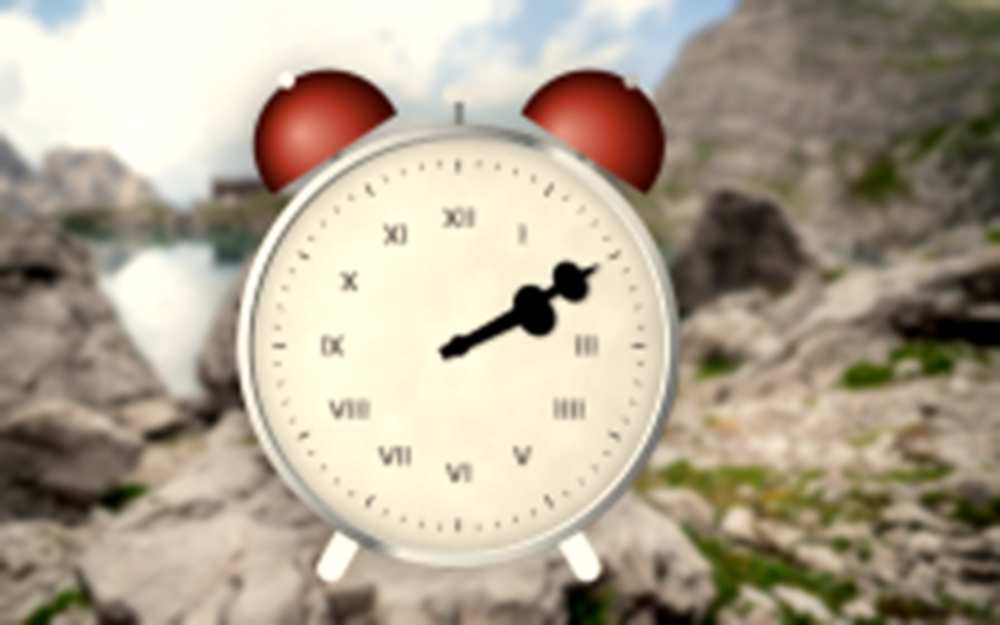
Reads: 2 h 10 min
